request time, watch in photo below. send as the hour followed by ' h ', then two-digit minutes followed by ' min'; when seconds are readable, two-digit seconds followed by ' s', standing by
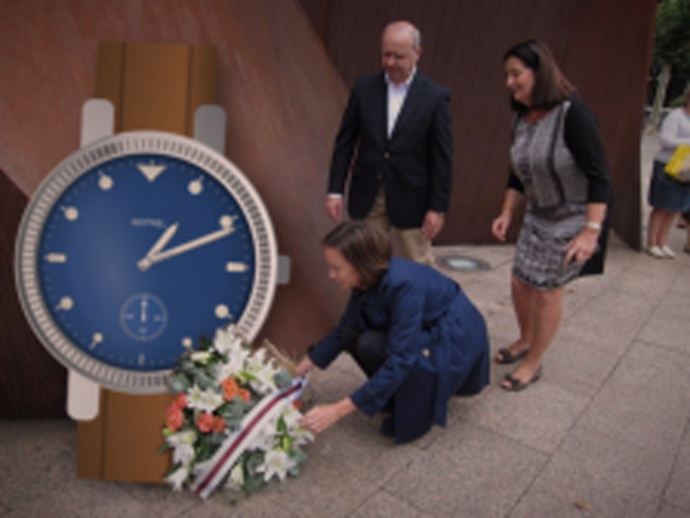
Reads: 1 h 11 min
